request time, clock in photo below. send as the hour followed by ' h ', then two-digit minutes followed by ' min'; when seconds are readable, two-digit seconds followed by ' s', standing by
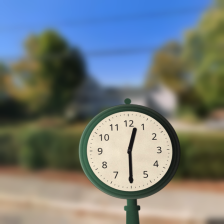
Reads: 12 h 30 min
